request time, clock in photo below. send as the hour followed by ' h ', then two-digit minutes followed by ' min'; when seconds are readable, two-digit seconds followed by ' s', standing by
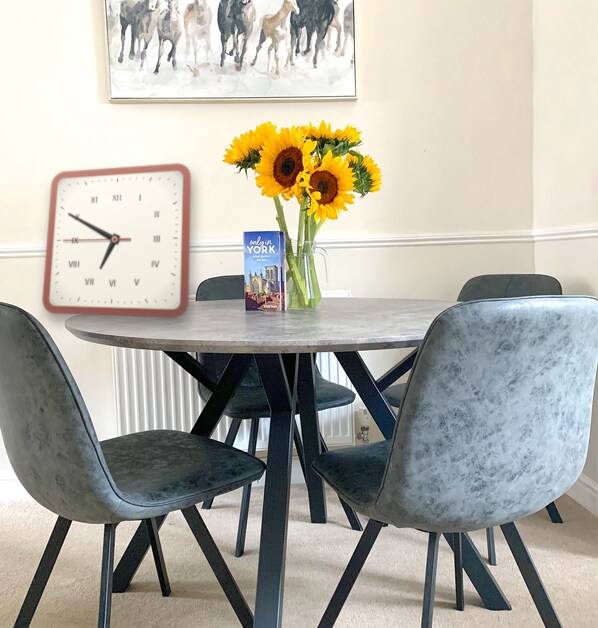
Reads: 6 h 49 min 45 s
